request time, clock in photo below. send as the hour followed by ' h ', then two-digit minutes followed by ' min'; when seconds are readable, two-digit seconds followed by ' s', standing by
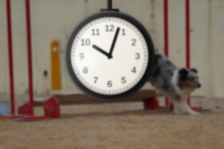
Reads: 10 h 03 min
